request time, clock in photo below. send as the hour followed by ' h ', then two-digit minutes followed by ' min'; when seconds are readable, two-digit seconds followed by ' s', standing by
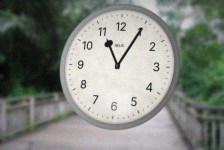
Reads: 11 h 05 min
